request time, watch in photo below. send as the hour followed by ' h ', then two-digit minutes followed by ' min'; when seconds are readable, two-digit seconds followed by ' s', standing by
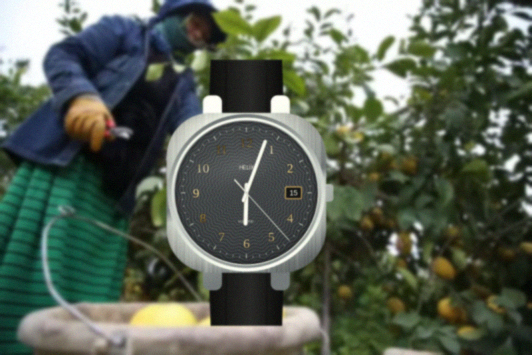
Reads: 6 h 03 min 23 s
